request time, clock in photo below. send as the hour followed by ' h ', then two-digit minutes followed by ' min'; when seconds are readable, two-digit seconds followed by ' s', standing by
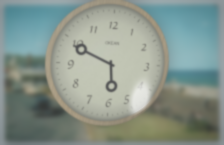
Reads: 5 h 49 min
